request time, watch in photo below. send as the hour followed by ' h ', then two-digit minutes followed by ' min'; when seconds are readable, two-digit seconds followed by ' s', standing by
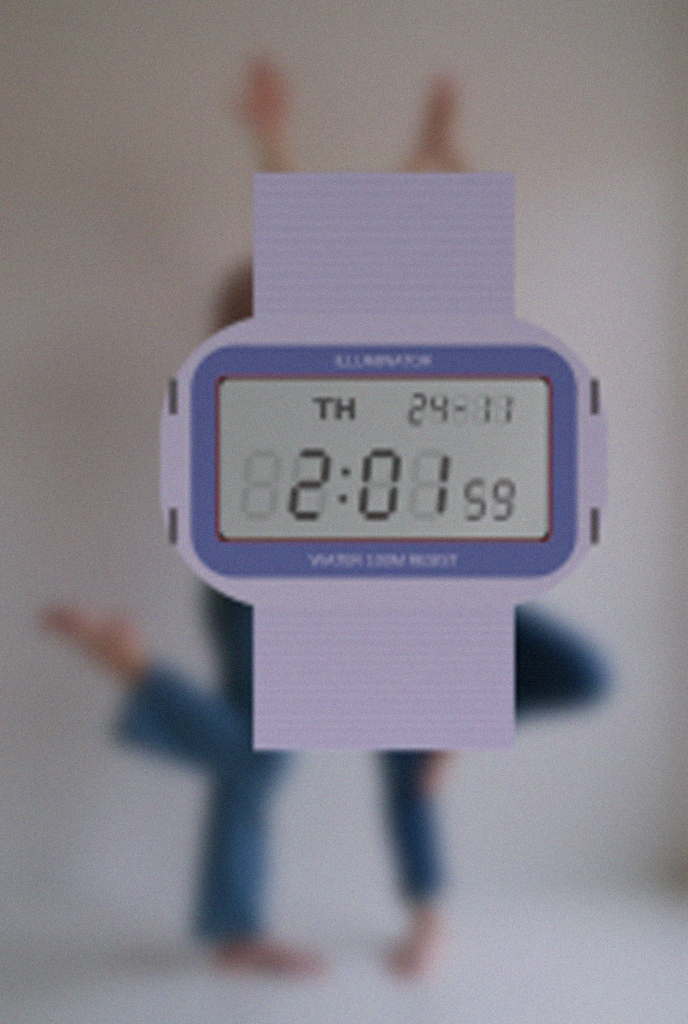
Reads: 2 h 01 min 59 s
